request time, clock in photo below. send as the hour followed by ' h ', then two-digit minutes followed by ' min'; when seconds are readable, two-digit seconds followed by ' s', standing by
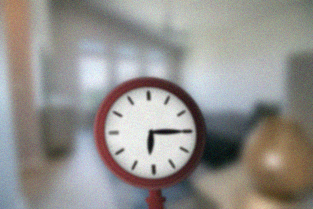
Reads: 6 h 15 min
